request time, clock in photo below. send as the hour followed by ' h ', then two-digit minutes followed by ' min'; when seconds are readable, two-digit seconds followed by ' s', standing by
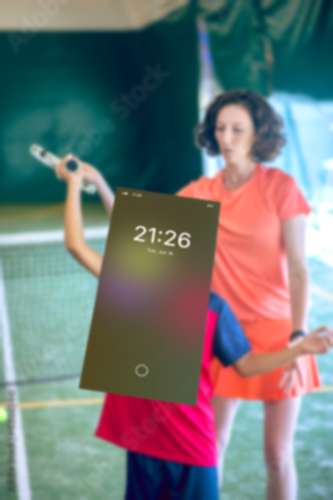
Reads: 21 h 26 min
